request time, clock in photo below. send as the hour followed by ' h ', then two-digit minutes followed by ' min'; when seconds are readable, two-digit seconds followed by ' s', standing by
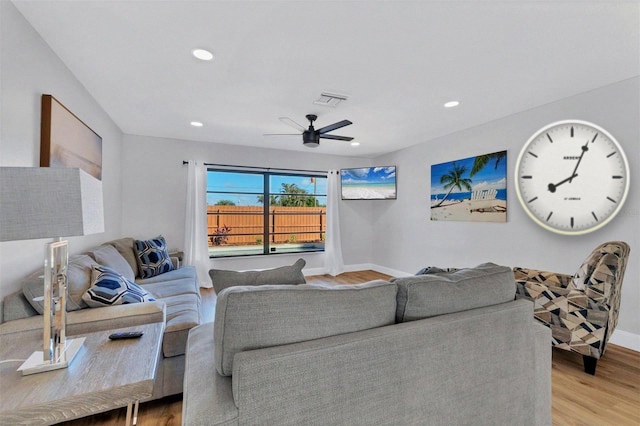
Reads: 8 h 04 min
